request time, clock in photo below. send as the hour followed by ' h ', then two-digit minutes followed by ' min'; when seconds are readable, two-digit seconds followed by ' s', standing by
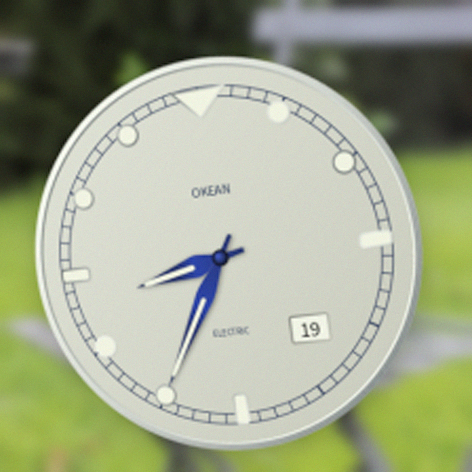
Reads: 8 h 35 min
